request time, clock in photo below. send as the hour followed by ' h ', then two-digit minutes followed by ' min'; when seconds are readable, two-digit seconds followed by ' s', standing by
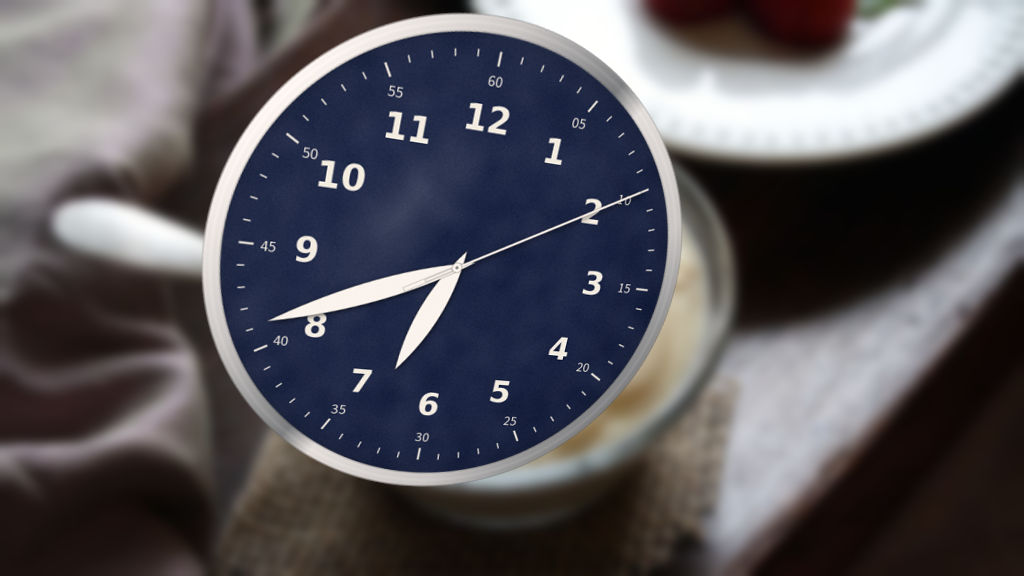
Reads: 6 h 41 min 10 s
